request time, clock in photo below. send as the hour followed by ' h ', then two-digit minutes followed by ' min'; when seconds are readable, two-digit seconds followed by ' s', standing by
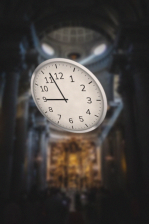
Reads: 8 h 57 min
